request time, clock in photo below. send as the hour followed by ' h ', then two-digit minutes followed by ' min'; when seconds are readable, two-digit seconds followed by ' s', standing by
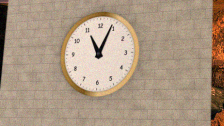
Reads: 11 h 04 min
